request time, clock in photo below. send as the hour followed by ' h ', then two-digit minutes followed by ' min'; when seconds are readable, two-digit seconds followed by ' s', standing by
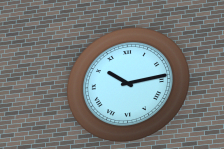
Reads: 10 h 14 min
